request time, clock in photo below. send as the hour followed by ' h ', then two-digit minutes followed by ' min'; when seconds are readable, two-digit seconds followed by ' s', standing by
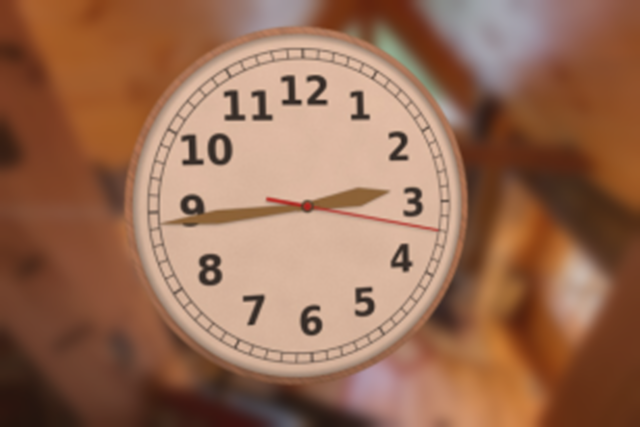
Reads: 2 h 44 min 17 s
